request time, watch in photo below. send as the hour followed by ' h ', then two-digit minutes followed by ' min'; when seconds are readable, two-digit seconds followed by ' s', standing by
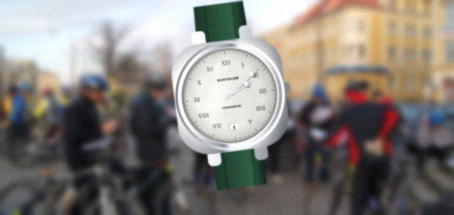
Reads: 2 h 09 min
